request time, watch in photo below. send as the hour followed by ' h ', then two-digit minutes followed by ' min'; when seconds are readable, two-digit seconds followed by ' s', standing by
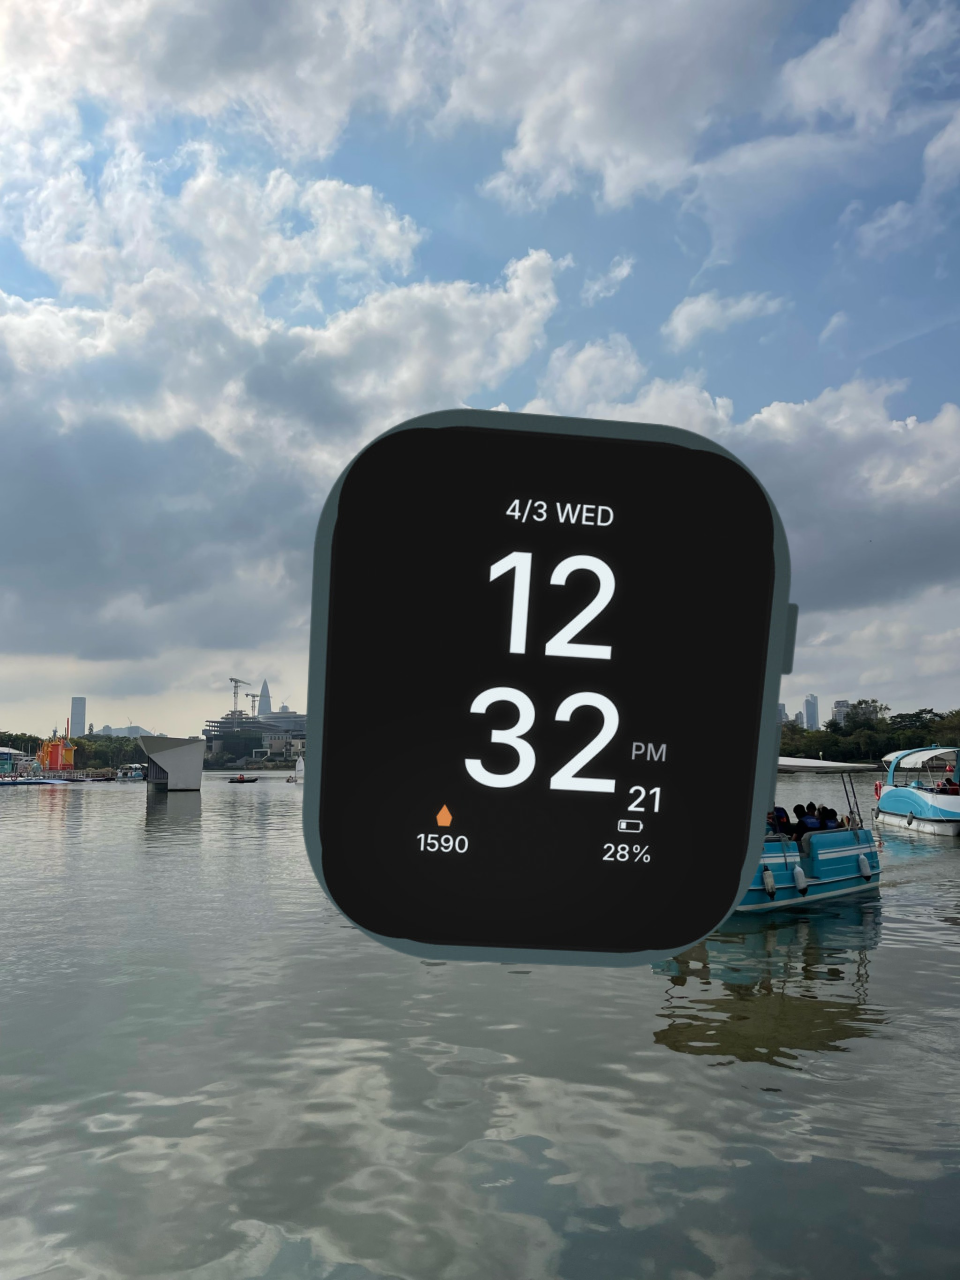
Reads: 12 h 32 min 21 s
